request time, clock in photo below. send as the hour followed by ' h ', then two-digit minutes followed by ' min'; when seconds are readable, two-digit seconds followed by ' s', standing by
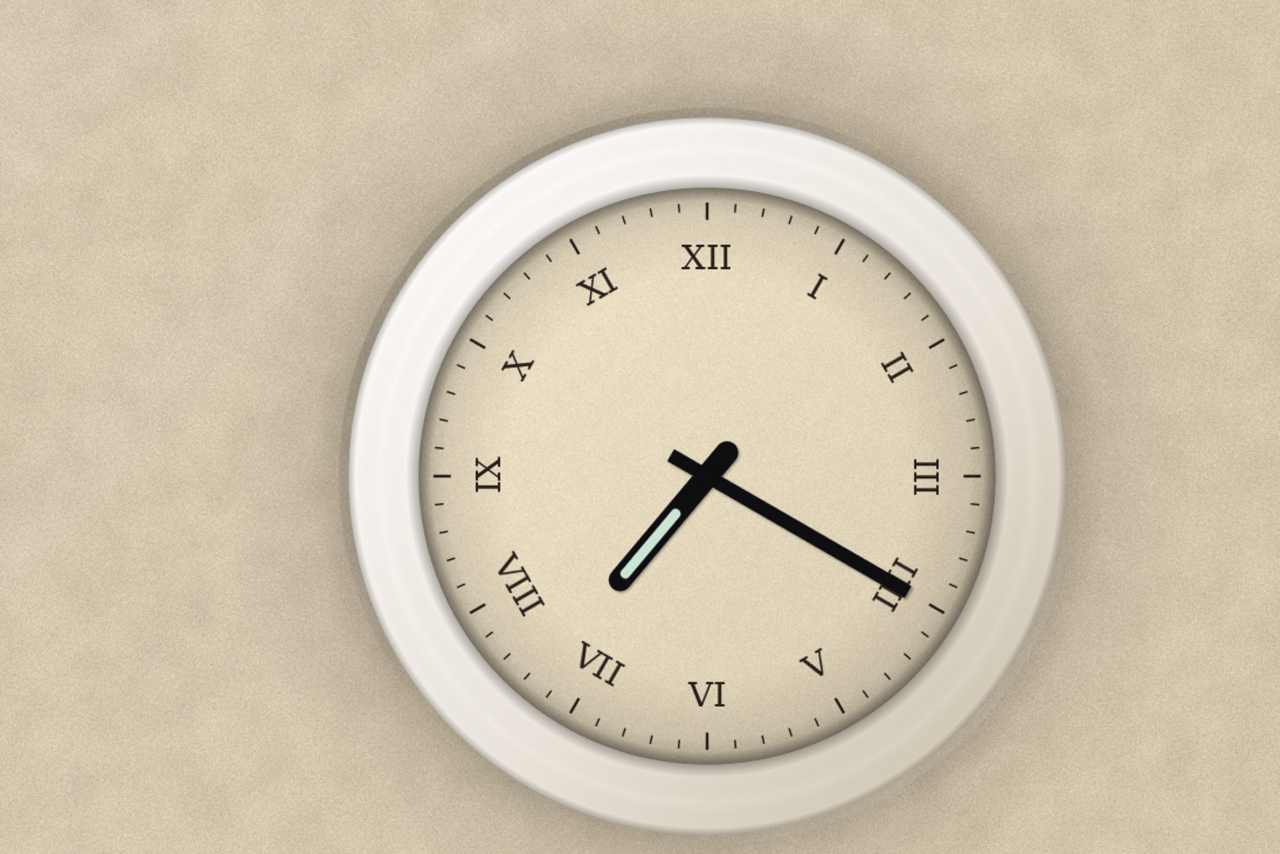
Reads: 7 h 20 min
